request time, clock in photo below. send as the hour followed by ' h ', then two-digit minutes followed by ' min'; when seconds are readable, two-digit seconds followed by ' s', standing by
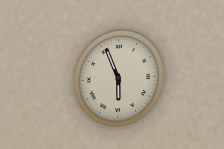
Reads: 5 h 56 min
